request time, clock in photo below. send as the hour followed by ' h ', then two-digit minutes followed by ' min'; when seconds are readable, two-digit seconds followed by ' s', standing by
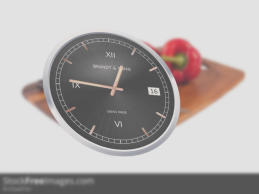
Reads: 12 h 46 min
